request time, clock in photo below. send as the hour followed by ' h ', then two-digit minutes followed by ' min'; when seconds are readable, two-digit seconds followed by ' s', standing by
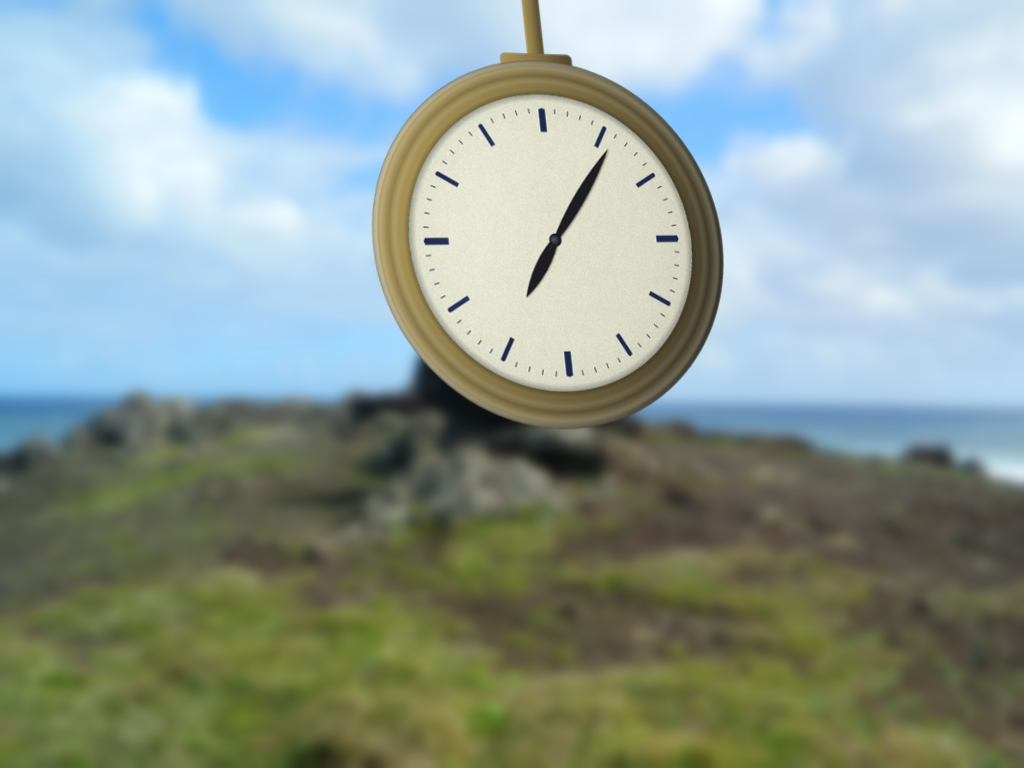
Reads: 7 h 06 min
